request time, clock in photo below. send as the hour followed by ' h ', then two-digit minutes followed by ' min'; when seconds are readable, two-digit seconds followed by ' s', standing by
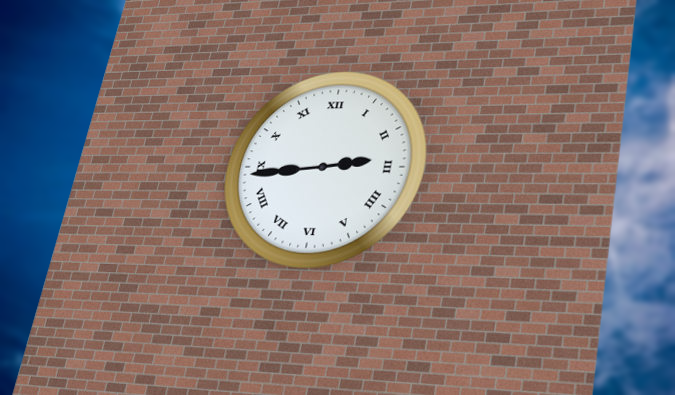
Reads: 2 h 44 min
